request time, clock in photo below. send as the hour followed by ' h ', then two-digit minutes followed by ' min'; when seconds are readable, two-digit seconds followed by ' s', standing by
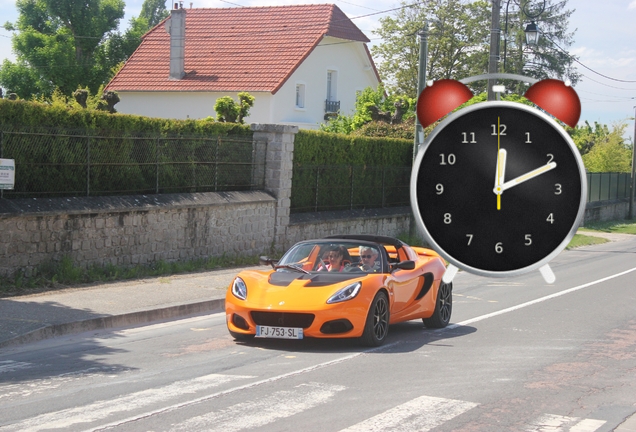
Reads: 12 h 11 min 00 s
